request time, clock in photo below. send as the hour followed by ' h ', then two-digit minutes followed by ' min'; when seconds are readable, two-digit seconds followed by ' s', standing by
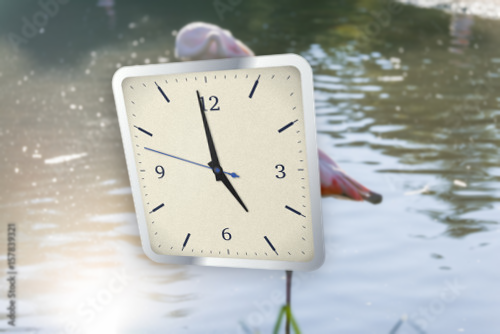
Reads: 4 h 58 min 48 s
